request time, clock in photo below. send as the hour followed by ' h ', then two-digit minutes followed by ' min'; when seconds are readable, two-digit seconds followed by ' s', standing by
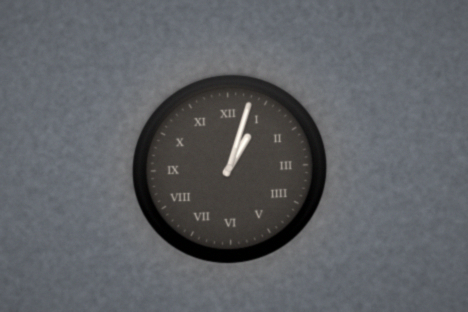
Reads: 1 h 03 min
